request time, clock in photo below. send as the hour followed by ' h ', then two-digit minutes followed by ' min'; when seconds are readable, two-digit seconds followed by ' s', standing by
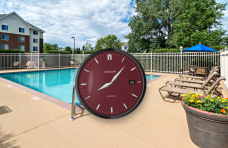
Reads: 8 h 07 min
